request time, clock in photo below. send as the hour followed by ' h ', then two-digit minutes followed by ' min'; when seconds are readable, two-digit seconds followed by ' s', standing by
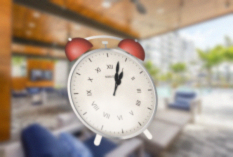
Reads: 1 h 03 min
